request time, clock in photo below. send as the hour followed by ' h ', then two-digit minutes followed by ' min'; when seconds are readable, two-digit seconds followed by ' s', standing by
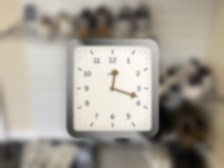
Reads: 12 h 18 min
